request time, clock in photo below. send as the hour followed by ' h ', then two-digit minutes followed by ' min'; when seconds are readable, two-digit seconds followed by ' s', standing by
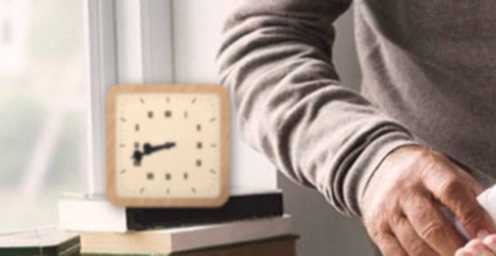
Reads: 8 h 42 min
